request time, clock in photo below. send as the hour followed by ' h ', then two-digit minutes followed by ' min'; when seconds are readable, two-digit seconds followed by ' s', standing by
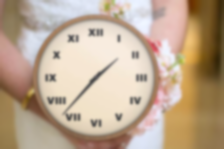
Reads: 1 h 37 min
